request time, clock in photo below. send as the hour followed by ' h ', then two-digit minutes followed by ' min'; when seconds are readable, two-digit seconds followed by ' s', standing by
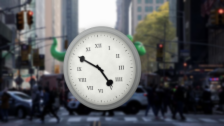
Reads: 4 h 50 min
